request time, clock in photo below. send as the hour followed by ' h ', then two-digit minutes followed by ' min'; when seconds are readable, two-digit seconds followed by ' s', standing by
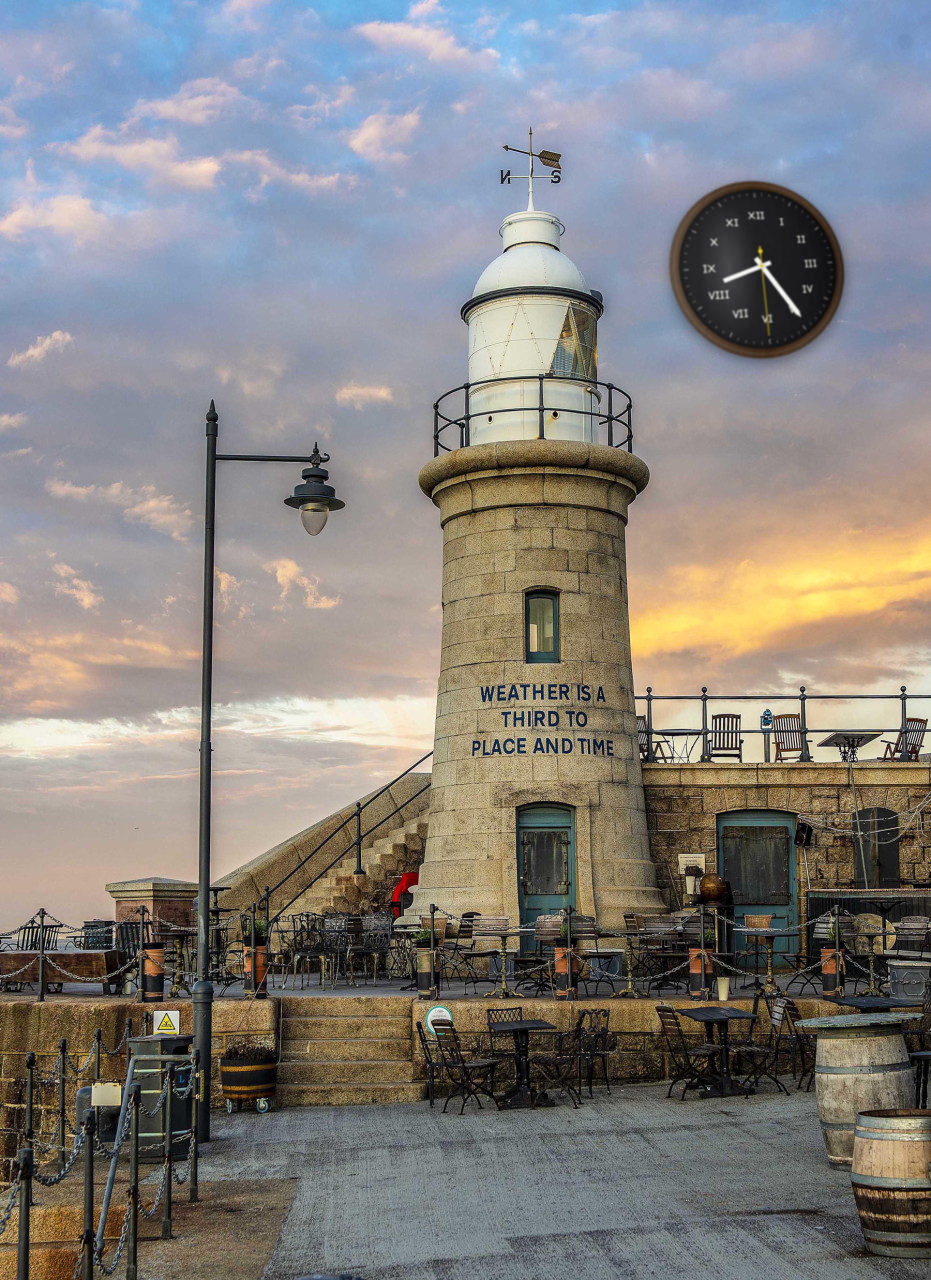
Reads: 8 h 24 min 30 s
